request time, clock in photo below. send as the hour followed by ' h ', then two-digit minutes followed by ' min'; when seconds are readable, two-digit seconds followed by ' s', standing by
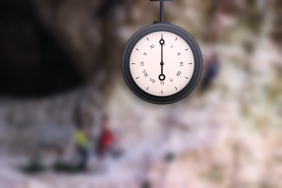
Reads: 6 h 00 min
